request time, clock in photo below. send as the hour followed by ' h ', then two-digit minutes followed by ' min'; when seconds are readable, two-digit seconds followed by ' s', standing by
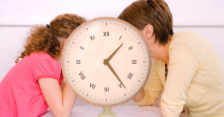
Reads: 1 h 24 min
